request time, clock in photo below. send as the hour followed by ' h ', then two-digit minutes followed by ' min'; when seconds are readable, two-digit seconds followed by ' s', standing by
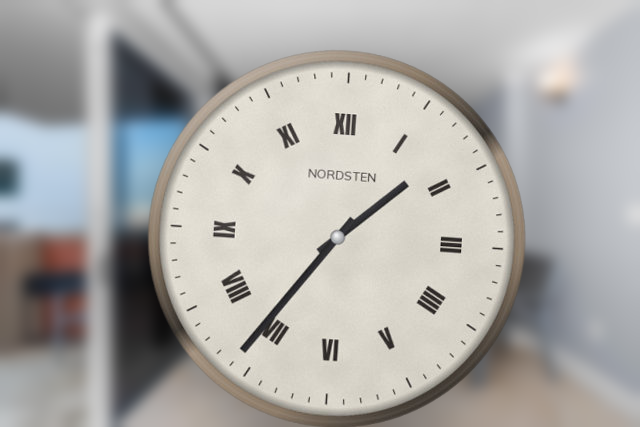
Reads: 1 h 36 min
